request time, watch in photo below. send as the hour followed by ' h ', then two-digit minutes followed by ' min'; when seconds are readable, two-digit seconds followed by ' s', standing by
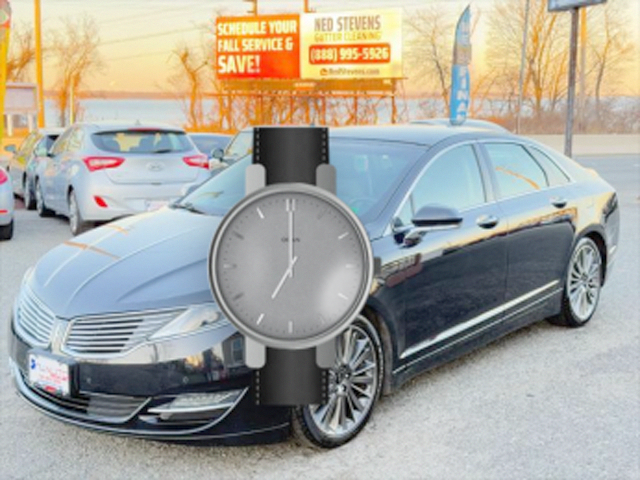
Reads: 7 h 00 min
